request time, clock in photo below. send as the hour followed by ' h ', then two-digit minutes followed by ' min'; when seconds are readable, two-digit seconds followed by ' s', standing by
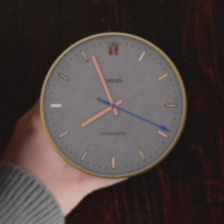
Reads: 7 h 56 min 19 s
